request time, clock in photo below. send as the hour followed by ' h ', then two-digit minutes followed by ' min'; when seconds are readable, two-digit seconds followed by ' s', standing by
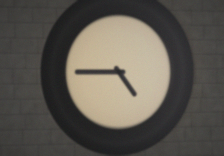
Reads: 4 h 45 min
